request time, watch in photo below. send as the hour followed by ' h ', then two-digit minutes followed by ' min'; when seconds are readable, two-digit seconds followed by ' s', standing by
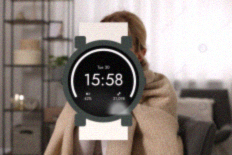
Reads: 15 h 58 min
